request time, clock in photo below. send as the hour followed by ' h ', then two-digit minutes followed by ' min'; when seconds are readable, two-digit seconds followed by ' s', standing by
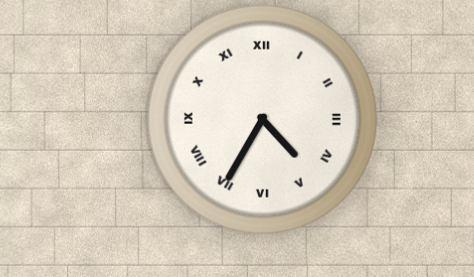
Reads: 4 h 35 min
